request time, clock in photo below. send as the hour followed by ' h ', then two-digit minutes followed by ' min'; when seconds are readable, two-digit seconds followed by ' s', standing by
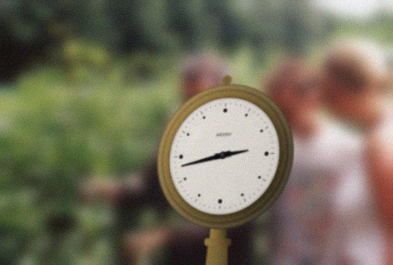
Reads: 2 h 43 min
